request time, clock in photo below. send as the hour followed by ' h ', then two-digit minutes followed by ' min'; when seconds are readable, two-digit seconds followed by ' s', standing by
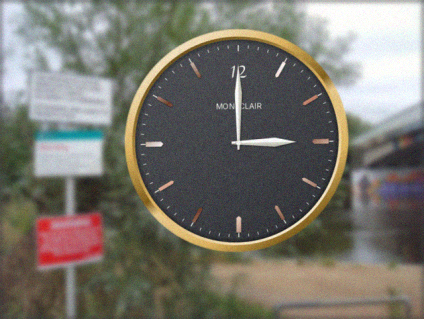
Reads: 3 h 00 min
